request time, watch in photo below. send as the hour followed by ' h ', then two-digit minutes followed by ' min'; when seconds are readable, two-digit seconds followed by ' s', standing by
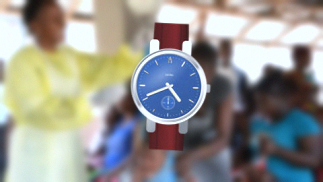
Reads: 4 h 41 min
